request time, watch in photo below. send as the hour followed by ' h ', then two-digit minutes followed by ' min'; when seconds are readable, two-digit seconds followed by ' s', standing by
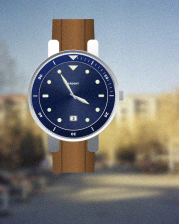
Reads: 3 h 55 min
